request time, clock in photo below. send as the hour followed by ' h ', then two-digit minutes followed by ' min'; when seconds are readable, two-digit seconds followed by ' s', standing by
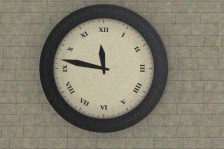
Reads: 11 h 47 min
